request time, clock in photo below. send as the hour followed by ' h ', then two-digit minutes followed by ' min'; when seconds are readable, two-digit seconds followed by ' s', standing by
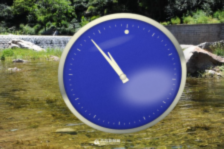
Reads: 10 h 53 min
